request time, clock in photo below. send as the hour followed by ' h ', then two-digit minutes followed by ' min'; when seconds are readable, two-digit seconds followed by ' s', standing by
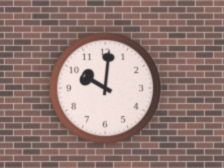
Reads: 10 h 01 min
